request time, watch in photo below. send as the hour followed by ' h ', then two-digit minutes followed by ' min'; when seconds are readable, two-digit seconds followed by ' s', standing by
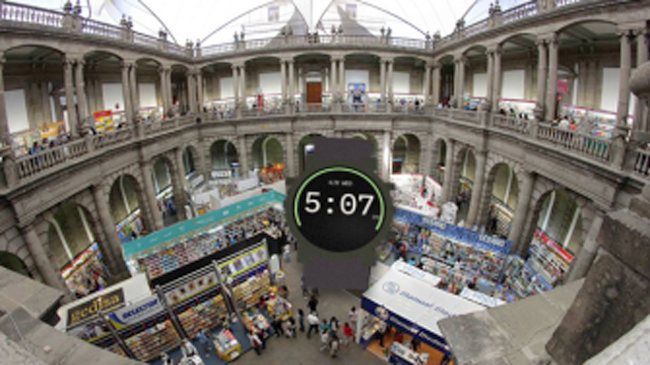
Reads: 5 h 07 min
